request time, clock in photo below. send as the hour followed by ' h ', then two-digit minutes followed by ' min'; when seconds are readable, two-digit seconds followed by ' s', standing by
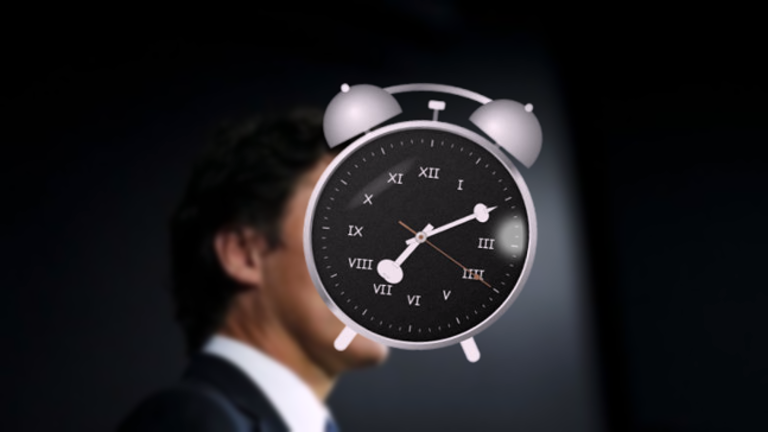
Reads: 7 h 10 min 20 s
